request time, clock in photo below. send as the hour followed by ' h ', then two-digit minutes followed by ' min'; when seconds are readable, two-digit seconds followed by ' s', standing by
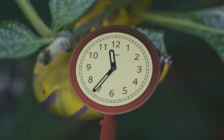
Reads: 11 h 36 min
